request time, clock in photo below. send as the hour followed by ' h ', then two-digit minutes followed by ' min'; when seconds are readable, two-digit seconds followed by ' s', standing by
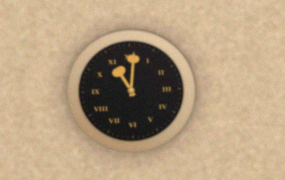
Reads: 11 h 01 min
